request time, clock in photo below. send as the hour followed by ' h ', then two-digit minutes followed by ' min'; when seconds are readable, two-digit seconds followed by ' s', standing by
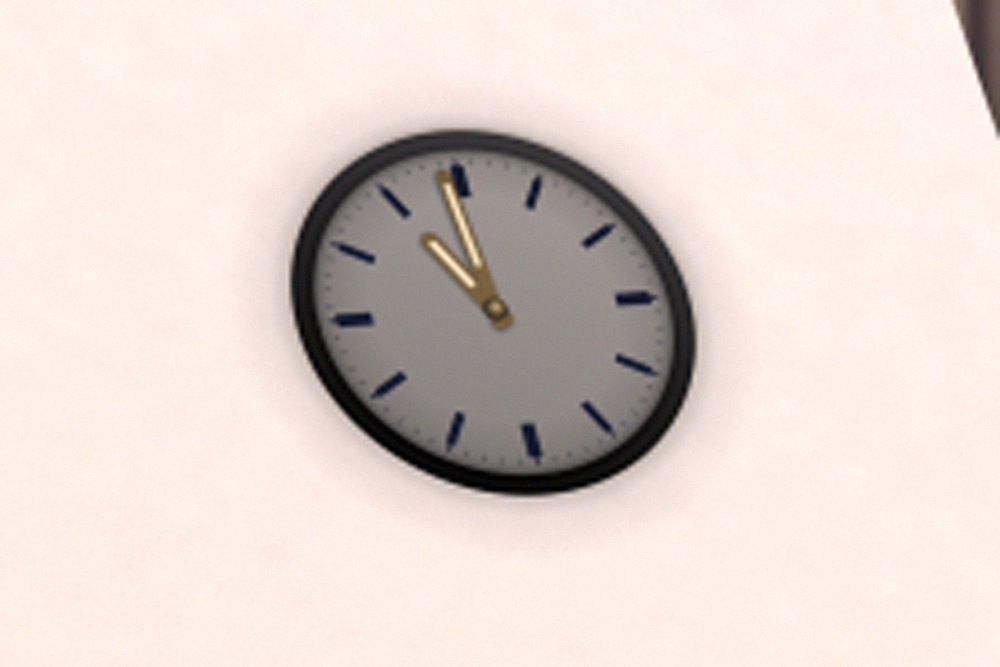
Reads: 10 h 59 min
